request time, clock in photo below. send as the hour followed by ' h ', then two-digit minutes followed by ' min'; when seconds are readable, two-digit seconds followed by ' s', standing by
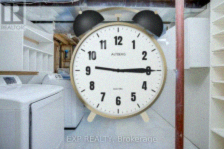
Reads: 9 h 15 min
